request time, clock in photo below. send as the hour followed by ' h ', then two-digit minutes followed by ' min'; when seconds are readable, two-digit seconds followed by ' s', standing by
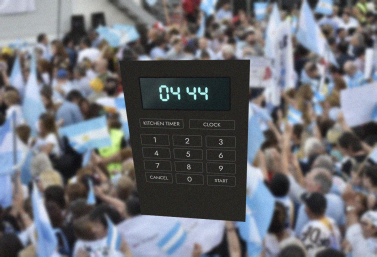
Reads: 4 h 44 min
